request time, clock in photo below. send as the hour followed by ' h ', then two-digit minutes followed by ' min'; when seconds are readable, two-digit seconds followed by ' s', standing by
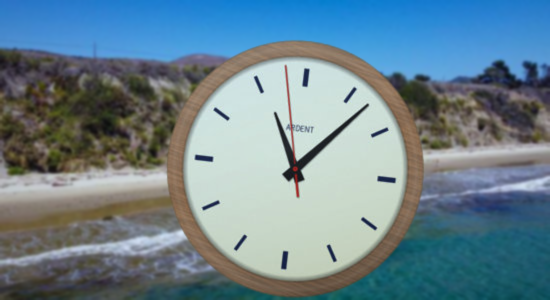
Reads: 11 h 06 min 58 s
